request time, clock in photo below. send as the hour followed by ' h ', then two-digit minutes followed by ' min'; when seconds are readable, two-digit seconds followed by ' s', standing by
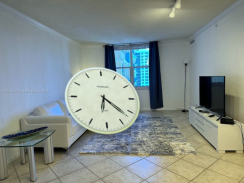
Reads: 6 h 22 min
